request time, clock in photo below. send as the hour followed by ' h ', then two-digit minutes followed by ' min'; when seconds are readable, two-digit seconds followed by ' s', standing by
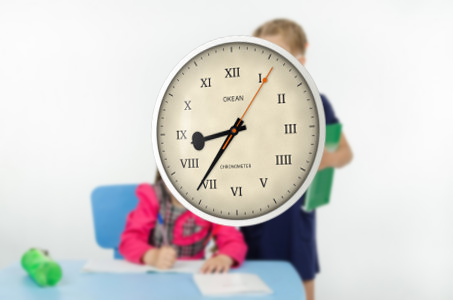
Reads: 8 h 36 min 06 s
